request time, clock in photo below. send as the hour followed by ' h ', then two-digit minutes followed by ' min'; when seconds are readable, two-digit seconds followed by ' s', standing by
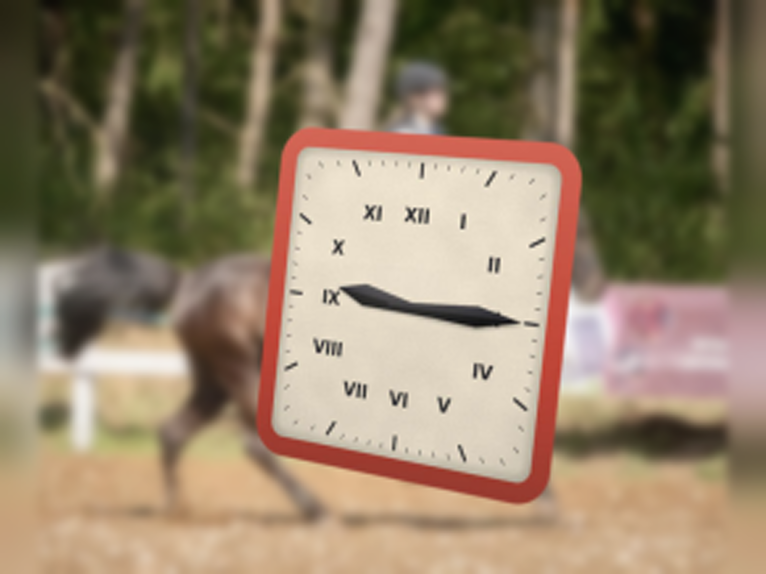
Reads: 9 h 15 min
